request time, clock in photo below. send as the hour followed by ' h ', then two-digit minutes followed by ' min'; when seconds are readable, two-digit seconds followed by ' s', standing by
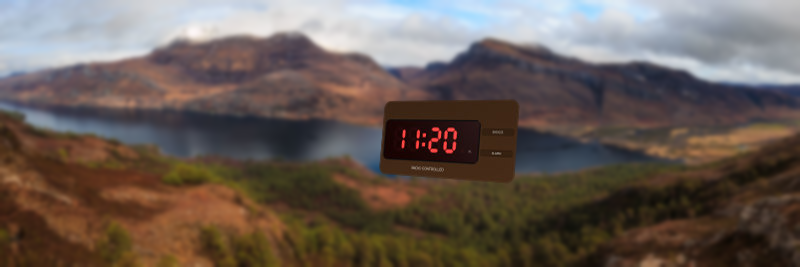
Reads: 11 h 20 min
